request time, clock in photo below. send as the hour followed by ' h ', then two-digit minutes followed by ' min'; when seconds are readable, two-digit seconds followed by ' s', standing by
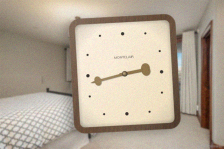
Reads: 2 h 43 min
